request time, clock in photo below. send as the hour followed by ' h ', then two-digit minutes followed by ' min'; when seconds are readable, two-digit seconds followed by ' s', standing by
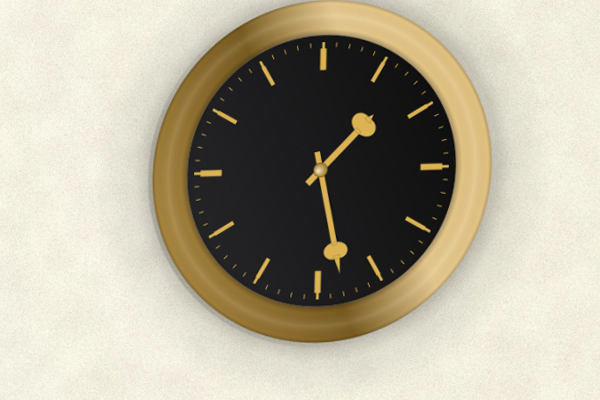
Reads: 1 h 28 min
